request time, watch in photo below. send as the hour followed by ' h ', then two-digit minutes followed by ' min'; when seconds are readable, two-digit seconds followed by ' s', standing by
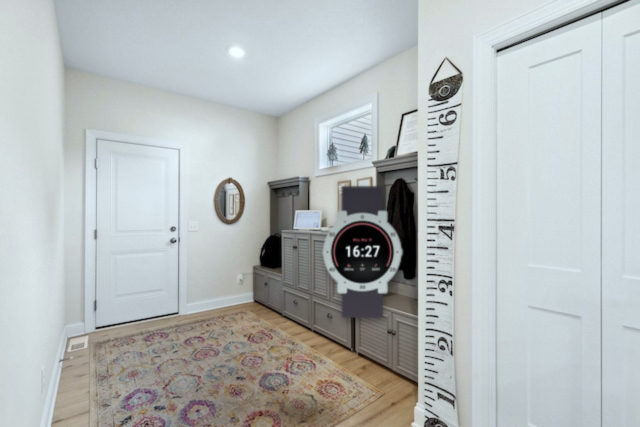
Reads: 16 h 27 min
